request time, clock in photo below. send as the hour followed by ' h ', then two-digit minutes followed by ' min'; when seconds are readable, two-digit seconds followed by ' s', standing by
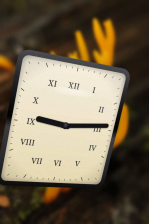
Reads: 9 h 14 min
